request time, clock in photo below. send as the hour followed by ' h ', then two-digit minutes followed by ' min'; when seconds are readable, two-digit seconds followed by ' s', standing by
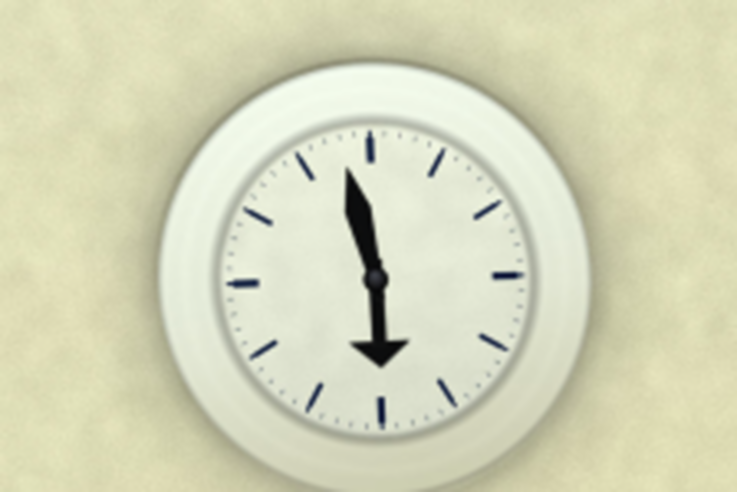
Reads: 5 h 58 min
